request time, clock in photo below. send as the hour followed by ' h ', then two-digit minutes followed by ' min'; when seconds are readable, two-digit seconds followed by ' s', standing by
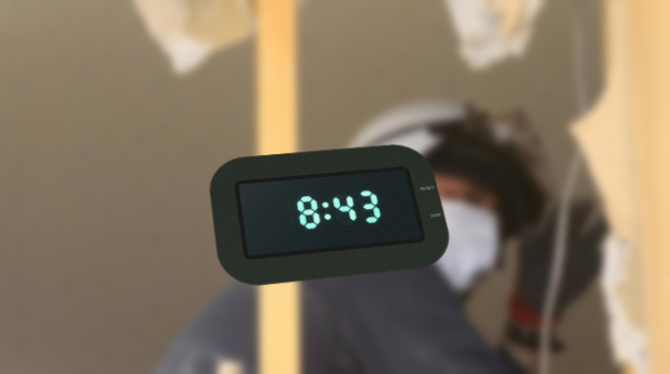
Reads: 8 h 43 min
